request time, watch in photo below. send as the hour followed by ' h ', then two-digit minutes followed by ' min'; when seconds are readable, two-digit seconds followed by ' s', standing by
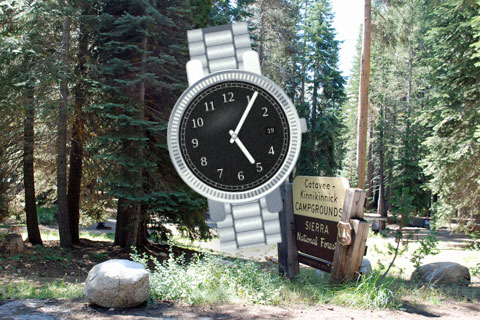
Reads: 5 h 06 min
